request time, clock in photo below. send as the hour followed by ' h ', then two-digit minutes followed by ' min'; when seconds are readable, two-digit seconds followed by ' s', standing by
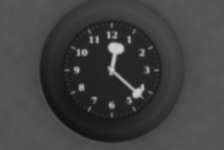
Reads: 12 h 22 min
